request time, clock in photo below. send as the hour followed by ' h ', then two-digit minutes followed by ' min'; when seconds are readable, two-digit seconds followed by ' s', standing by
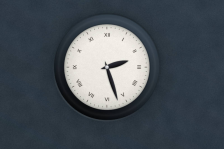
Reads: 2 h 27 min
